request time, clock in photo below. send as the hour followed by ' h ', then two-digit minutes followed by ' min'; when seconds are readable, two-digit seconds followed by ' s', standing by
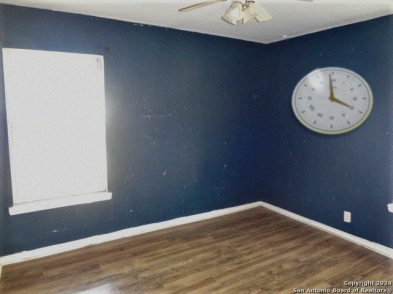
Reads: 3 h 59 min
